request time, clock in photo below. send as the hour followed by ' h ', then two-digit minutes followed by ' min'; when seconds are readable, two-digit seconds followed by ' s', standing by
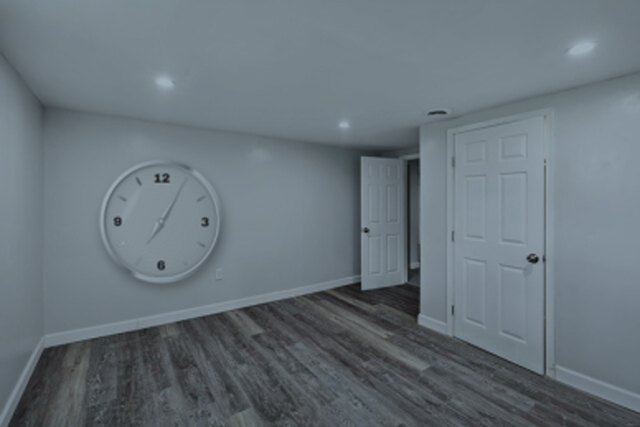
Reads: 7 h 05 min
